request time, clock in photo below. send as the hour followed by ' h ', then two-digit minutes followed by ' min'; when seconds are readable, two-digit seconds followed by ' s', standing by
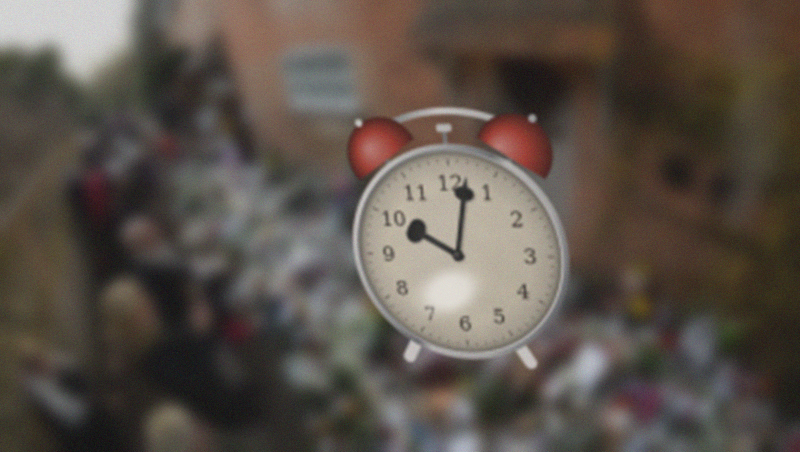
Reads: 10 h 02 min
